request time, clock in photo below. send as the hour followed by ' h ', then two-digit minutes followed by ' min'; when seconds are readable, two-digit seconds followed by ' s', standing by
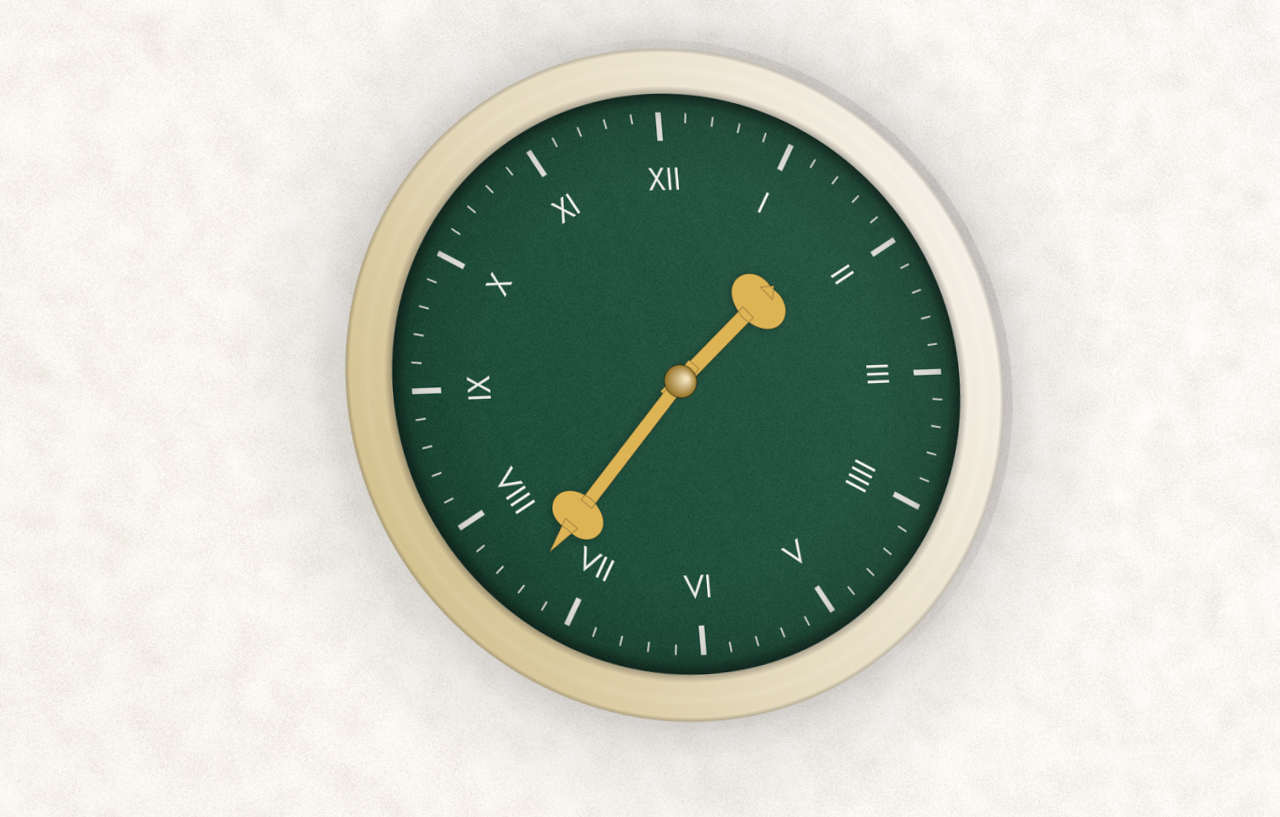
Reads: 1 h 37 min
